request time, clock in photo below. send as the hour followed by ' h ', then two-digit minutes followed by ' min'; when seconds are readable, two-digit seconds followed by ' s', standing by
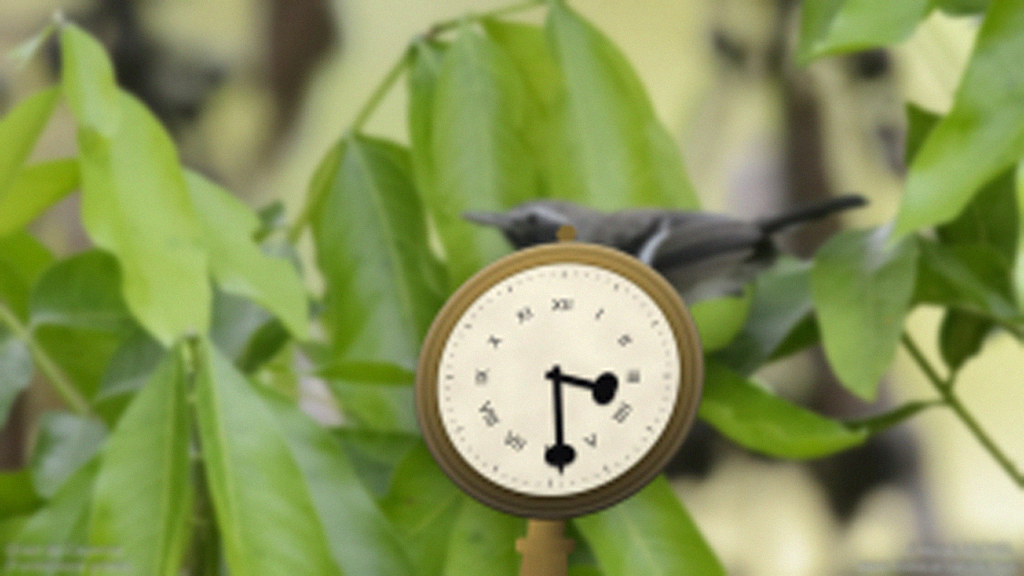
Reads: 3 h 29 min
